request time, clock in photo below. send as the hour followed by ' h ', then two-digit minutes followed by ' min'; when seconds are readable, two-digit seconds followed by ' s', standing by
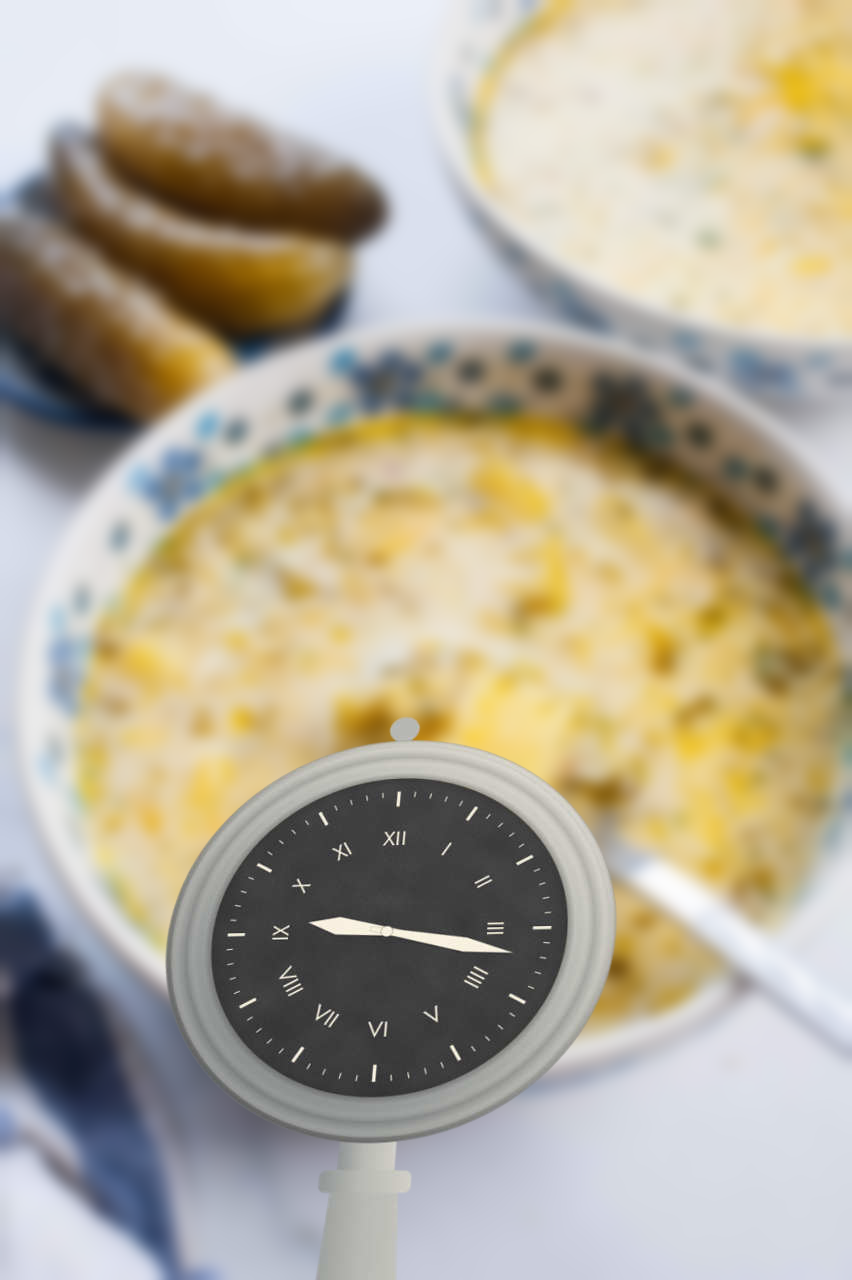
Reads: 9 h 17 min
